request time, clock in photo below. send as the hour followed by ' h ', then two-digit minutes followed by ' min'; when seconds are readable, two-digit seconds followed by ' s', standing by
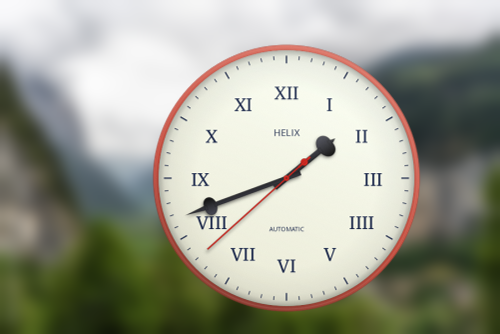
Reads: 1 h 41 min 38 s
